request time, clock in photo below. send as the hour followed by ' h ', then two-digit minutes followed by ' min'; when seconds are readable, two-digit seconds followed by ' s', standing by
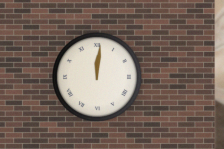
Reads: 12 h 01 min
